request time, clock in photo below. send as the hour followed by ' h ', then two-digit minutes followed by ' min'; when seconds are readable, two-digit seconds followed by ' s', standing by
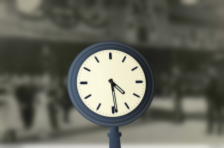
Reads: 4 h 29 min
